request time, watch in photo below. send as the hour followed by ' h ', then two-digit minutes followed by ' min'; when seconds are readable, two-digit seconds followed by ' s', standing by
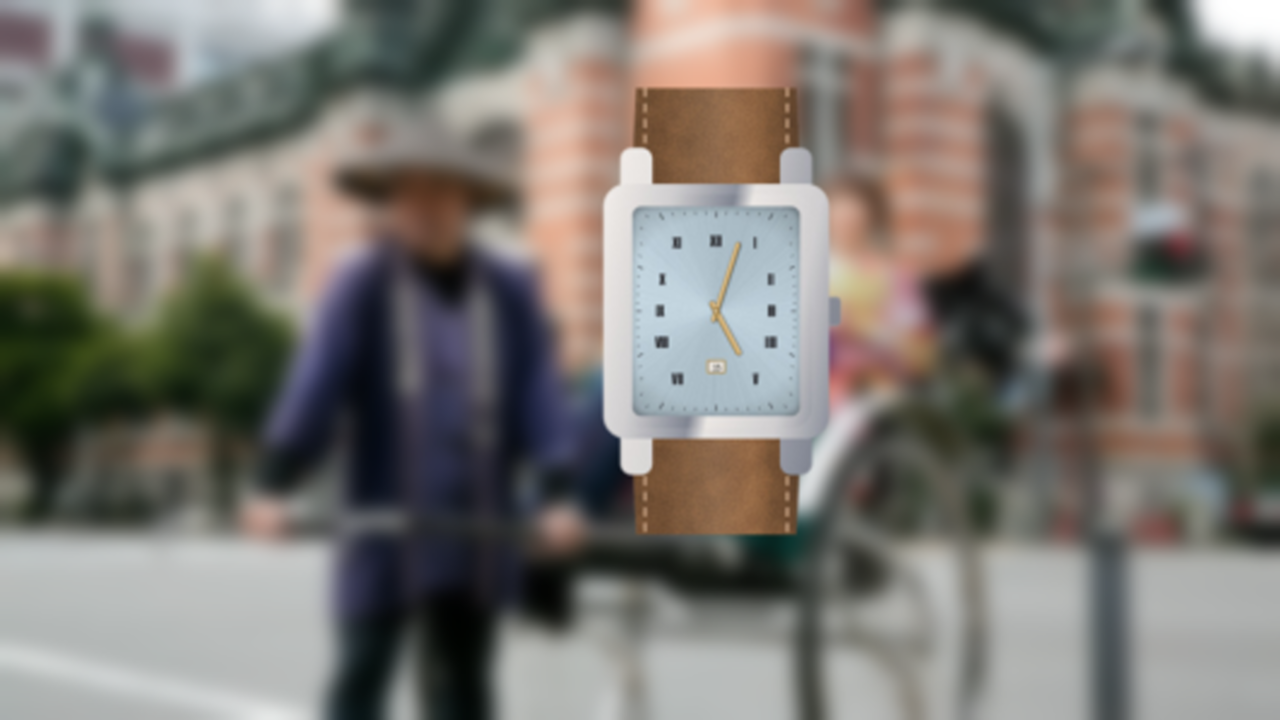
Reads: 5 h 03 min
